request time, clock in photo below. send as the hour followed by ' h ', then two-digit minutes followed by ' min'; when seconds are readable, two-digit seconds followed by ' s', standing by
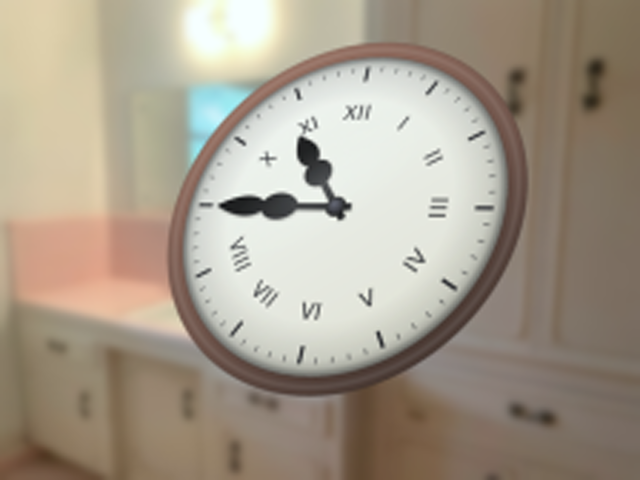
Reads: 10 h 45 min
